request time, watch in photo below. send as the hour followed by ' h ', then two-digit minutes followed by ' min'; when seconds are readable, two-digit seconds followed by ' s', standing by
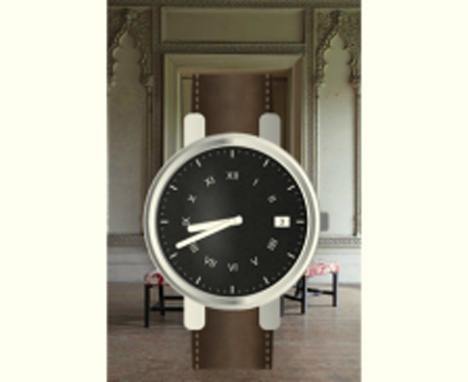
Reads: 8 h 41 min
